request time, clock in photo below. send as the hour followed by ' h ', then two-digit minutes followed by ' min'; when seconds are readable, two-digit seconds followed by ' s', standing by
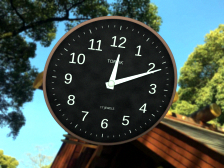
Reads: 12 h 11 min
